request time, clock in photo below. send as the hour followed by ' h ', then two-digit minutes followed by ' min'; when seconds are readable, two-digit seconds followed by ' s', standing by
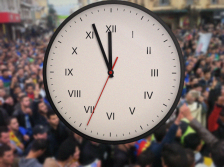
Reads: 11 h 56 min 34 s
